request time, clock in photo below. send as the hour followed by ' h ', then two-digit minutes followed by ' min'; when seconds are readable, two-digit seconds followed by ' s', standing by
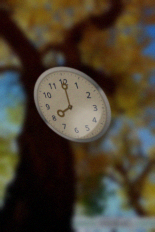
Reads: 8 h 00 min
